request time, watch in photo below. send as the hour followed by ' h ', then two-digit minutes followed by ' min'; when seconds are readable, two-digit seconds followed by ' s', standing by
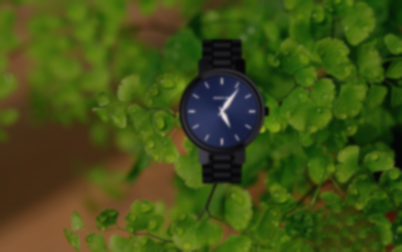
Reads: 5 h 06 min
